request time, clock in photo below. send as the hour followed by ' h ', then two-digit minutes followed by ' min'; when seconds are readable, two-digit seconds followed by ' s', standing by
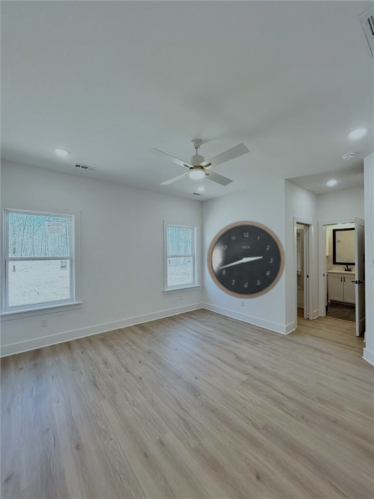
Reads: 2 h 42 min
